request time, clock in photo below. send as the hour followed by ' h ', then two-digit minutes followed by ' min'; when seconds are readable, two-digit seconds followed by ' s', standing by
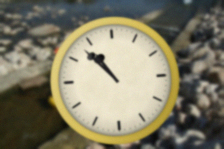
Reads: 10 h 53 min
